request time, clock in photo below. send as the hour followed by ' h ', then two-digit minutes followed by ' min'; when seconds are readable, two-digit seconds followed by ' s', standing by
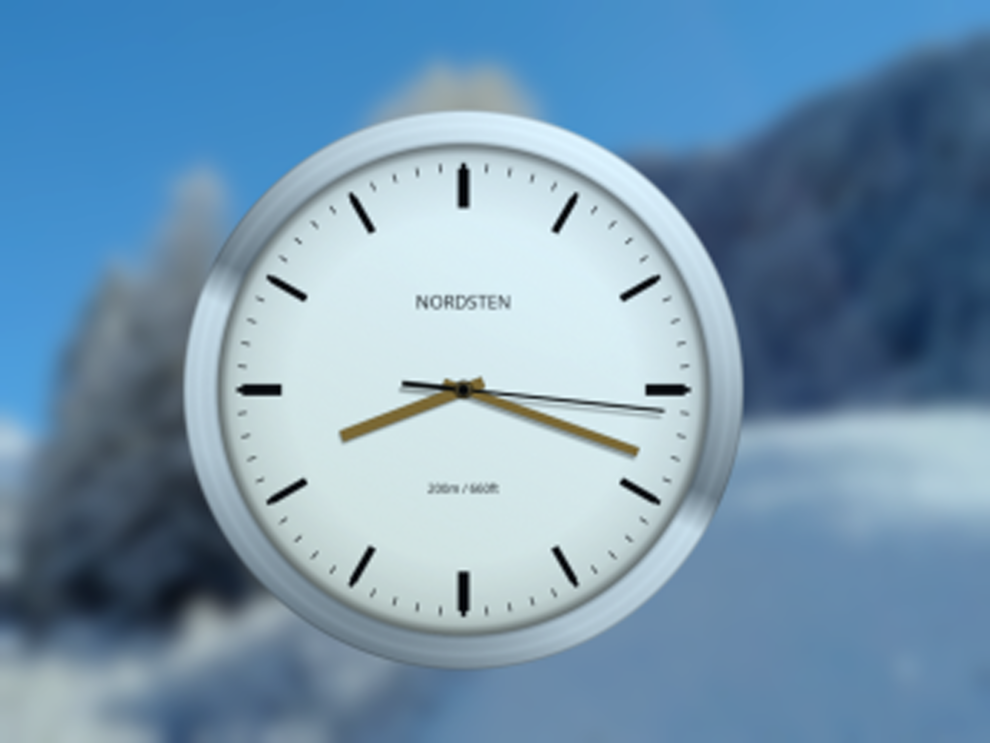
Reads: 8 h 18 min 16 s
